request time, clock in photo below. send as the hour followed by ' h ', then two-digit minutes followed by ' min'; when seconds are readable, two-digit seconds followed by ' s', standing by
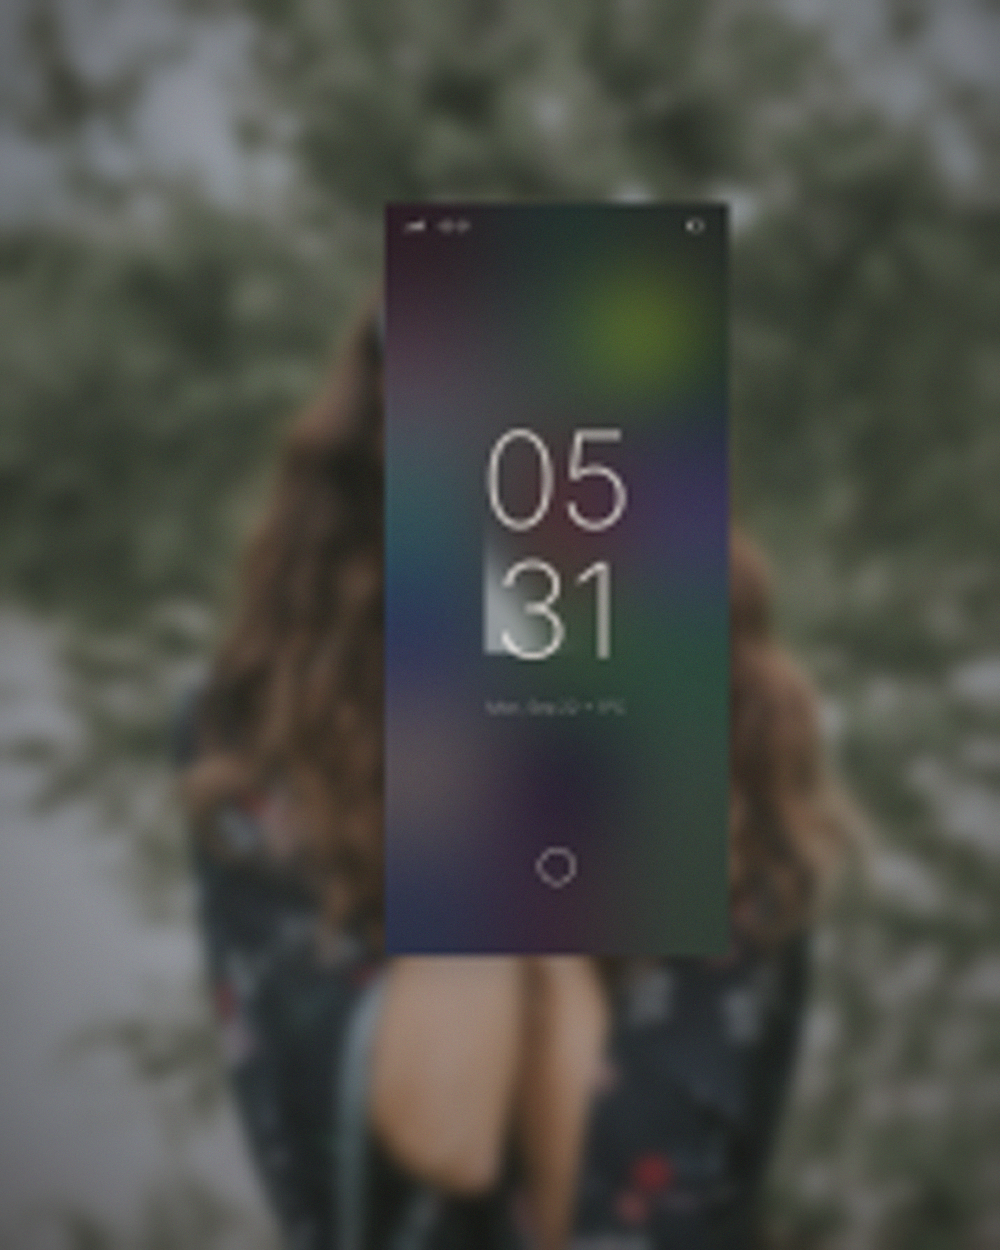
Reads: 5 h 31 min
